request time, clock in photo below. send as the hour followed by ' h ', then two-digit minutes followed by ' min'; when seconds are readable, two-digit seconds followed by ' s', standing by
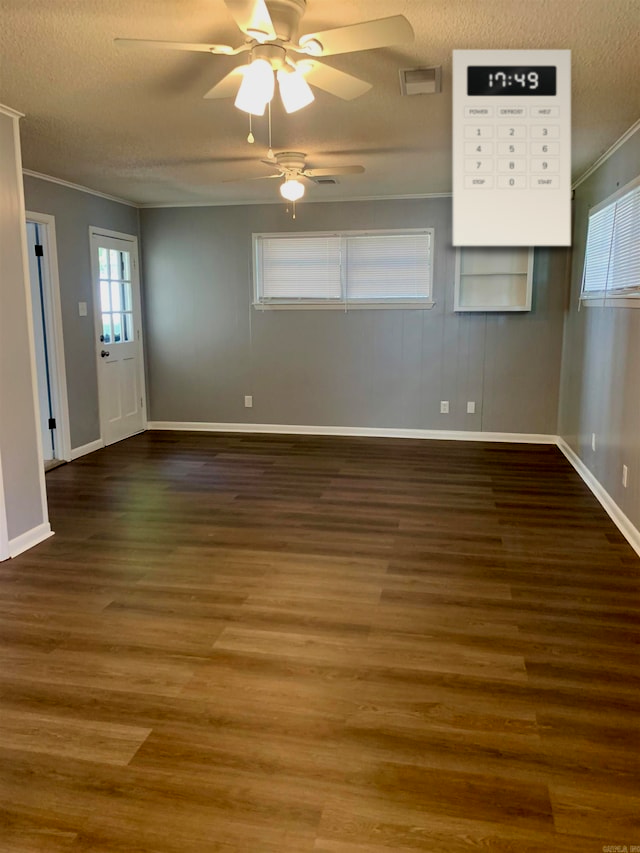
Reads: 17 h 49 min
